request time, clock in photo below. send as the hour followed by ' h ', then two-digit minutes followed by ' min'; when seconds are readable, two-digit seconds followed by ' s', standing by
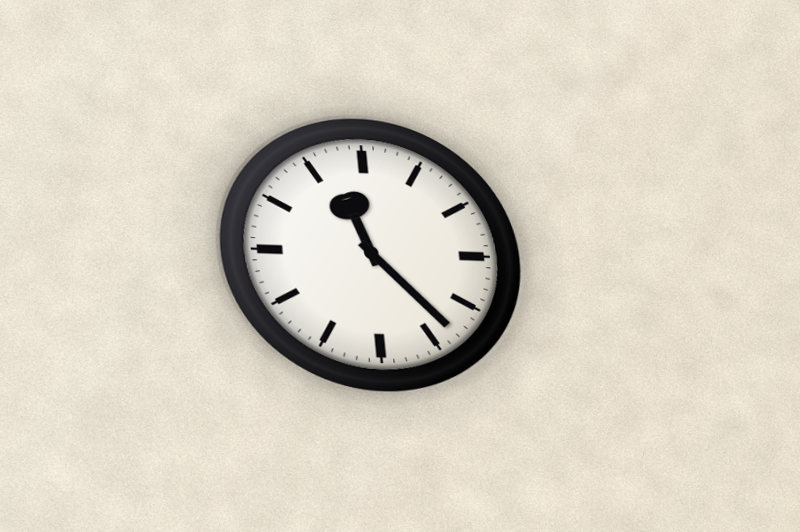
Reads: 11 h 23 min
